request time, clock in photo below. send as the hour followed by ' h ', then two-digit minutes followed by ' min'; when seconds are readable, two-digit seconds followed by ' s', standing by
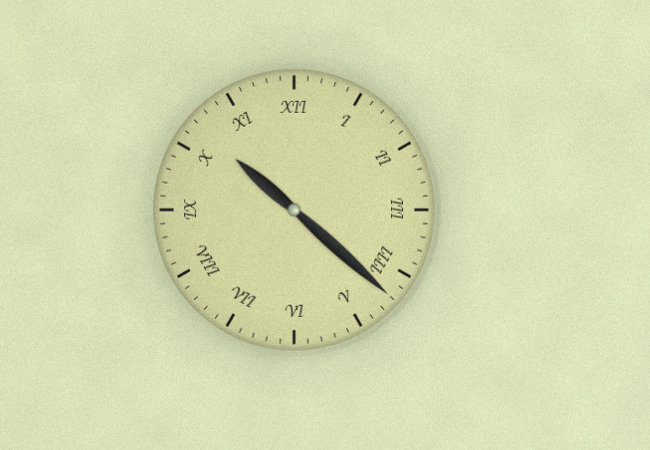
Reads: 10 h 22 min
